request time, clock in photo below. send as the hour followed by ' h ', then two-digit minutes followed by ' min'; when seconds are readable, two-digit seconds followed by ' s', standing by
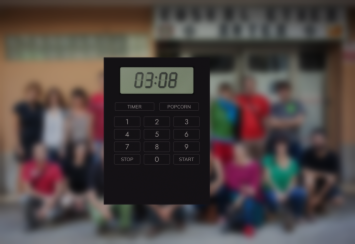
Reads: 3 h 08 min
